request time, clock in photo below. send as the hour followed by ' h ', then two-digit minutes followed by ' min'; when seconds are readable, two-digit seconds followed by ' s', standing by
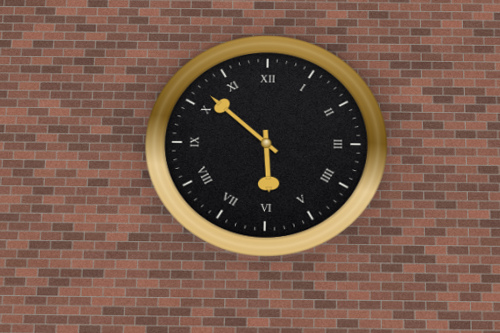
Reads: 5 h 52 min
